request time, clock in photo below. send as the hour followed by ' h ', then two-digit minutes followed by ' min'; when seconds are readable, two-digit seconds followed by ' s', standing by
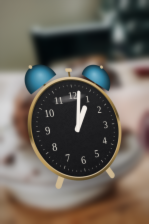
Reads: 1 h 02 min
